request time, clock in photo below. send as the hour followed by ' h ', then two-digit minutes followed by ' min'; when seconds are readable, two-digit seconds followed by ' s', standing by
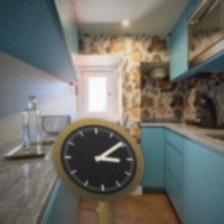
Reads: 3 h 09 min
